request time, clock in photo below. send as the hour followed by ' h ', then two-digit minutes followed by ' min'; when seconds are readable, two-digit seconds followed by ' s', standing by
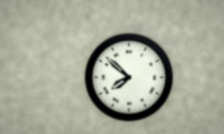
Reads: 7 h 52 min
